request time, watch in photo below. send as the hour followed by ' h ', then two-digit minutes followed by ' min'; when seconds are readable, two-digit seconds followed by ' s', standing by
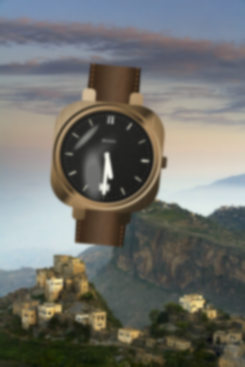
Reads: 5 h 30 min
